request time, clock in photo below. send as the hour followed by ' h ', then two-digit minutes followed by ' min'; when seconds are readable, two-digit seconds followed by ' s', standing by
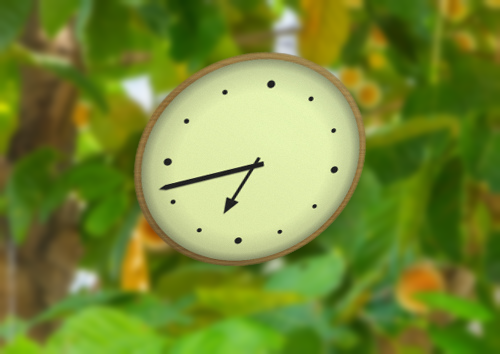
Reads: 6 h 42 min
